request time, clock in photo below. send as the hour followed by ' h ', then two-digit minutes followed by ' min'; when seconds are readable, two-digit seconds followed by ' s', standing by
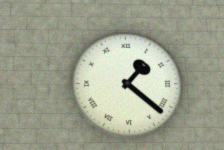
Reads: 1 h 22 min
